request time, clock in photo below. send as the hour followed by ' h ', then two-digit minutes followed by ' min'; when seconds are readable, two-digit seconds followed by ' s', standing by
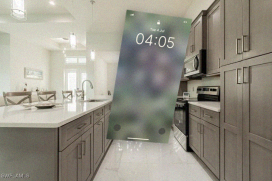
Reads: 4 h 05 min
